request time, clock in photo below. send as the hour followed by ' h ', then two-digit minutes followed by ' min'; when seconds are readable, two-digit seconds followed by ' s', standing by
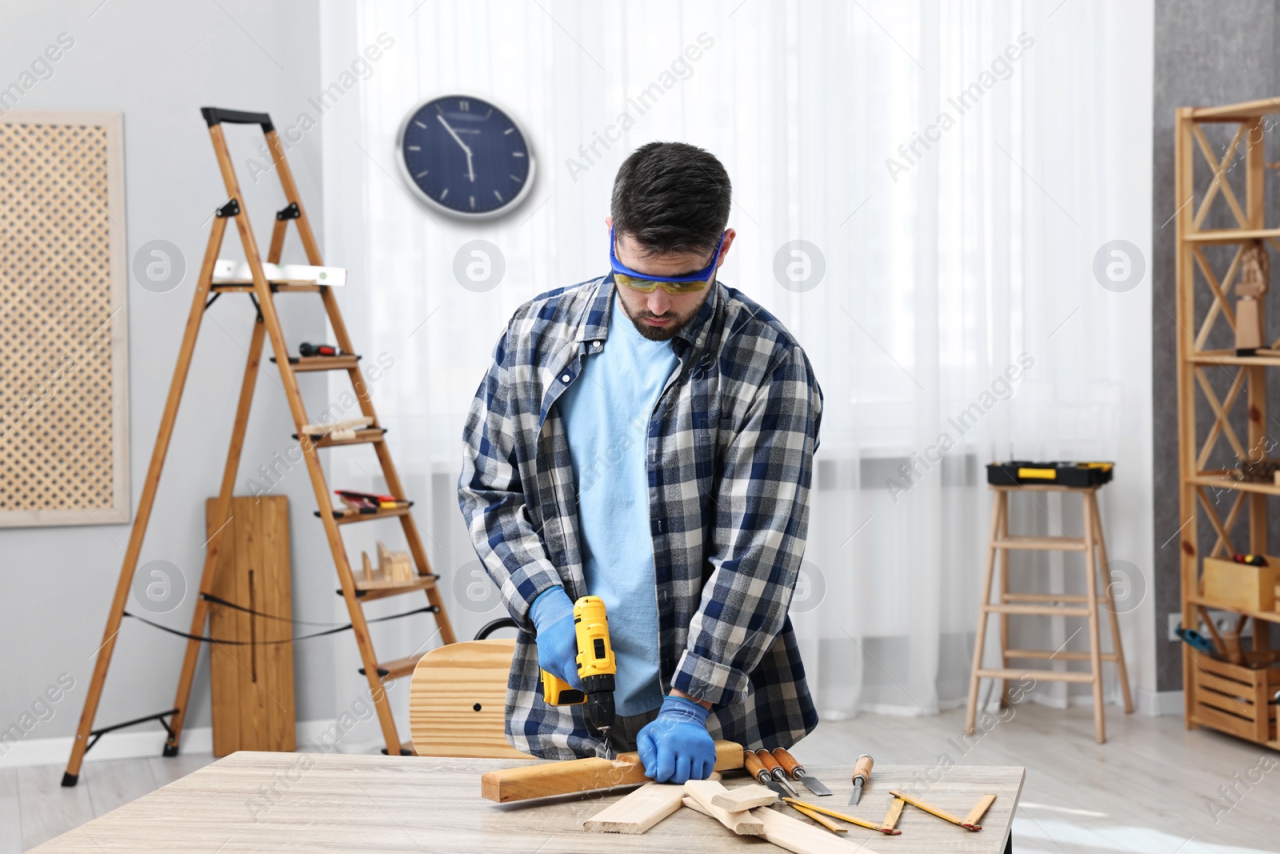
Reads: 5 h 54 min
